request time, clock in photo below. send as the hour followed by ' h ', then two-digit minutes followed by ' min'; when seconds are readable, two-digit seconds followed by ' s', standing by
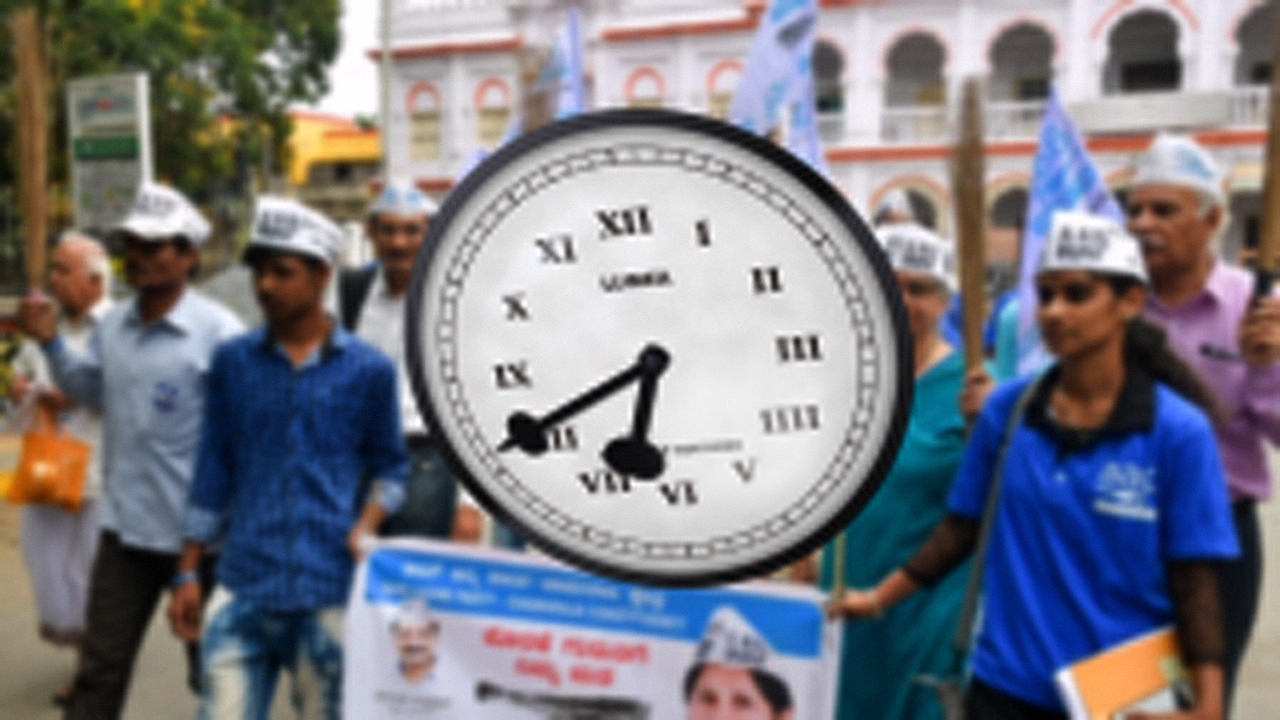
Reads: 6 h 41 min
